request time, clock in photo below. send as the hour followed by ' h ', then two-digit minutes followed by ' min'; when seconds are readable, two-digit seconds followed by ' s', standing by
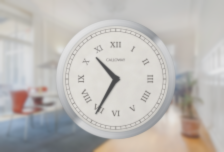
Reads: 10 h 35 min
